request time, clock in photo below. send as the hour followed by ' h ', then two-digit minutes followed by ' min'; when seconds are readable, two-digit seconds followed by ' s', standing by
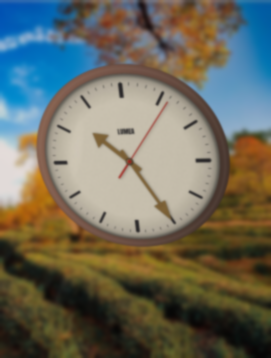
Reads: 10 h 25 min 06 s
